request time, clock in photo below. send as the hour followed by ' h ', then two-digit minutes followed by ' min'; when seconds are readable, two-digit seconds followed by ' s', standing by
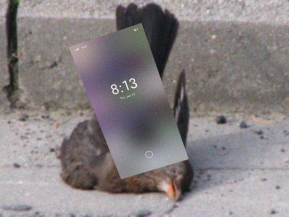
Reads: 8 h 13 min
